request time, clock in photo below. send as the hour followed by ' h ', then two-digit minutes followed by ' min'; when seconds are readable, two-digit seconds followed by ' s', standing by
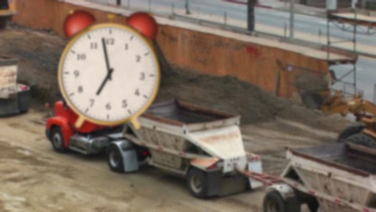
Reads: 6 h 58 min
